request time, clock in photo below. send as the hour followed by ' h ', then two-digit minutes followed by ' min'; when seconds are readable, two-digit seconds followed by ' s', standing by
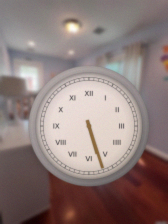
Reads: 5 h 27 min
